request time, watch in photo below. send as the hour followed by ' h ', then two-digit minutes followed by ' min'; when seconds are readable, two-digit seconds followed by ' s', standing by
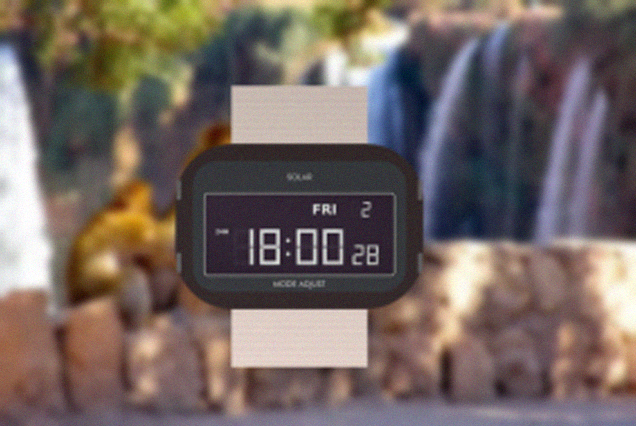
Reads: 18 h 00 min 28 s
